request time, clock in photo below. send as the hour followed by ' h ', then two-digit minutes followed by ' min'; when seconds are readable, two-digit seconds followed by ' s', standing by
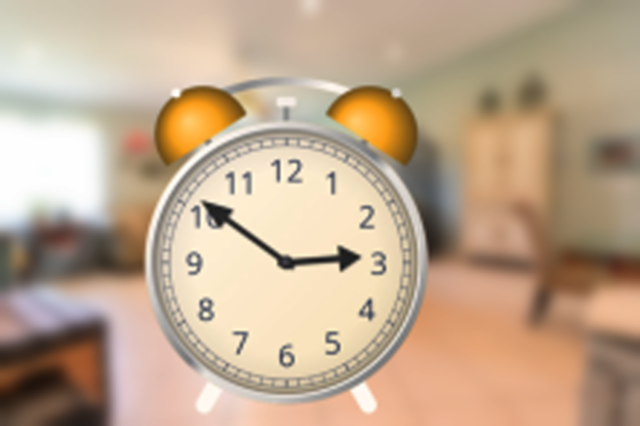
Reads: 2 h 51 min
